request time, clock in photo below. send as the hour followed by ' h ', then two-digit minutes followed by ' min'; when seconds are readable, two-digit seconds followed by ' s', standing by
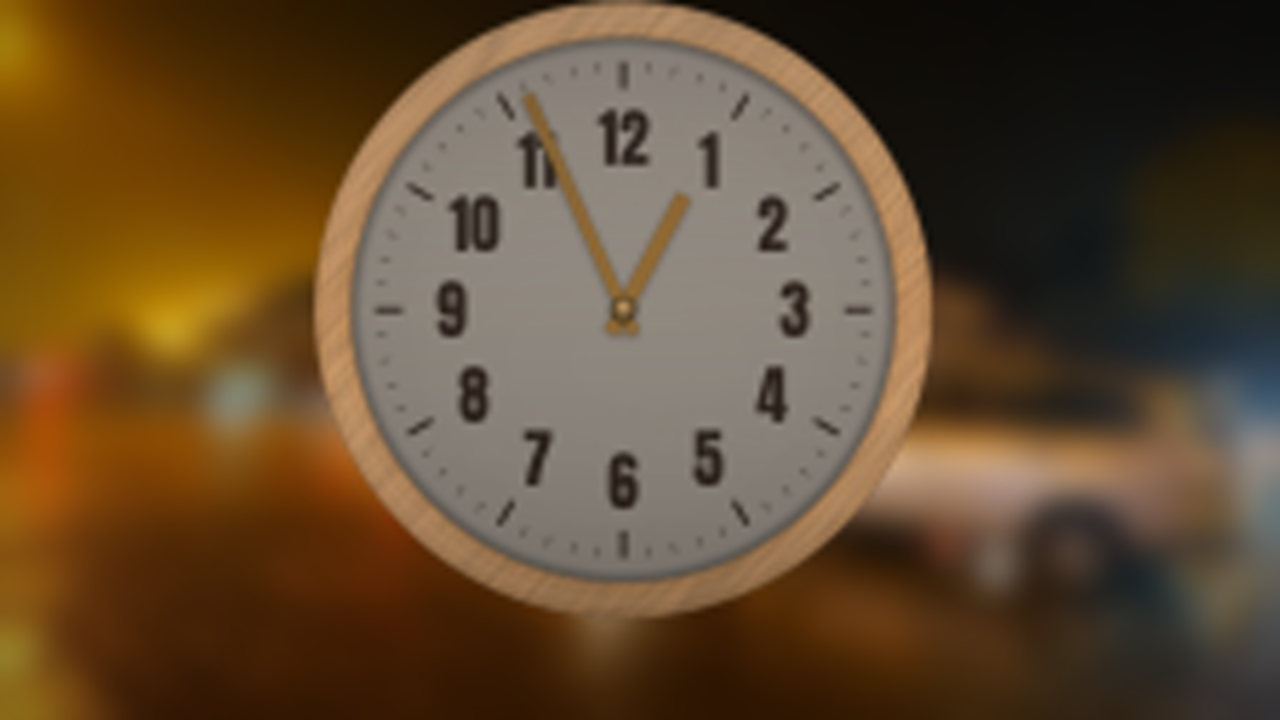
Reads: 12 h 56 min
